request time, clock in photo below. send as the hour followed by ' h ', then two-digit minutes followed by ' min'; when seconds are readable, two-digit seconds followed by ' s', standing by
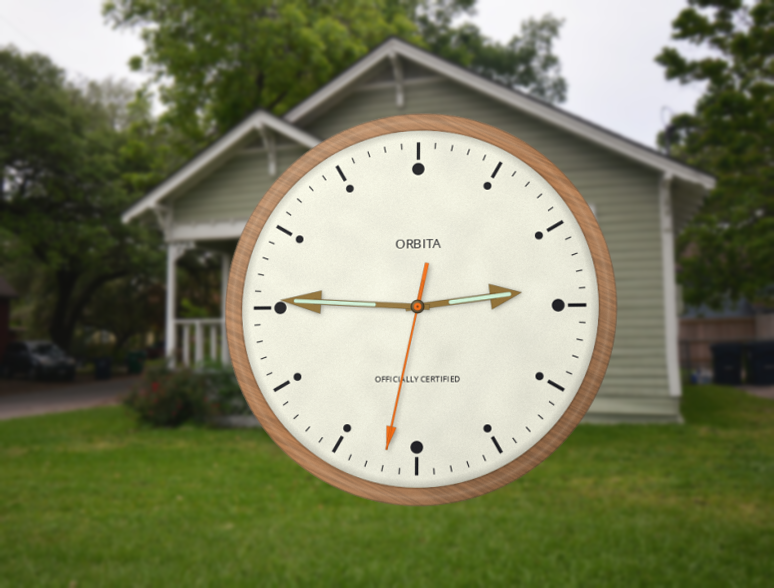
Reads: 2 h 45 min 32 s
